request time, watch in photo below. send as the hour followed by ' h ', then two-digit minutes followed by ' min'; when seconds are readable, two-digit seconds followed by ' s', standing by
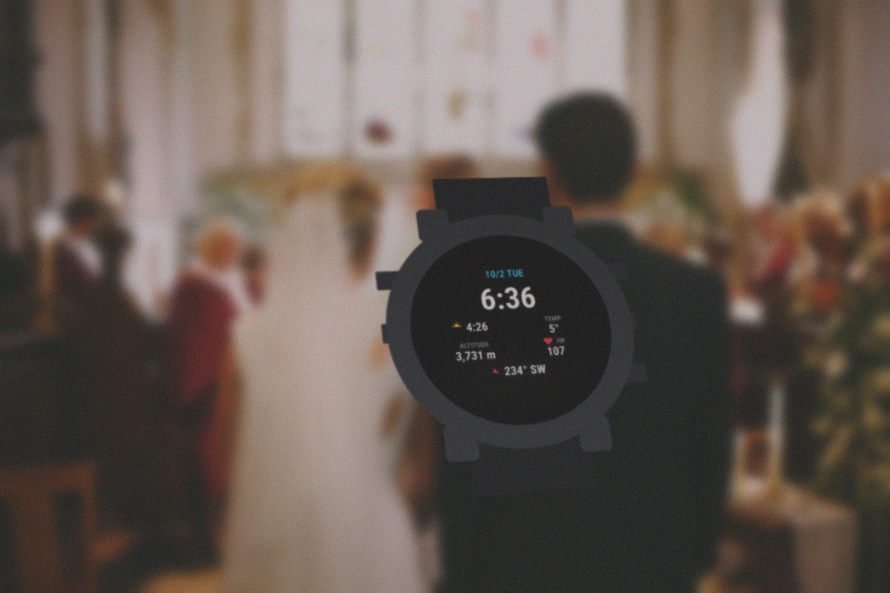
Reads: 6 h 36 min
